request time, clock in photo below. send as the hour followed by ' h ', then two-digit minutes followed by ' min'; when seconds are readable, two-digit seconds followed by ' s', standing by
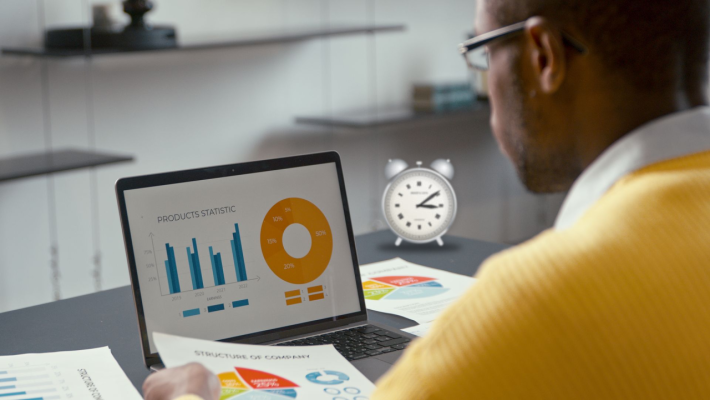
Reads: 3 h 09 min
